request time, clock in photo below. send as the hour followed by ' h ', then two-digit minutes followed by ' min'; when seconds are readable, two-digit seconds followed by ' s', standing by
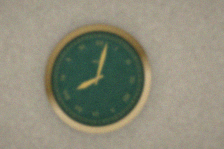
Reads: 8 h 02 min
